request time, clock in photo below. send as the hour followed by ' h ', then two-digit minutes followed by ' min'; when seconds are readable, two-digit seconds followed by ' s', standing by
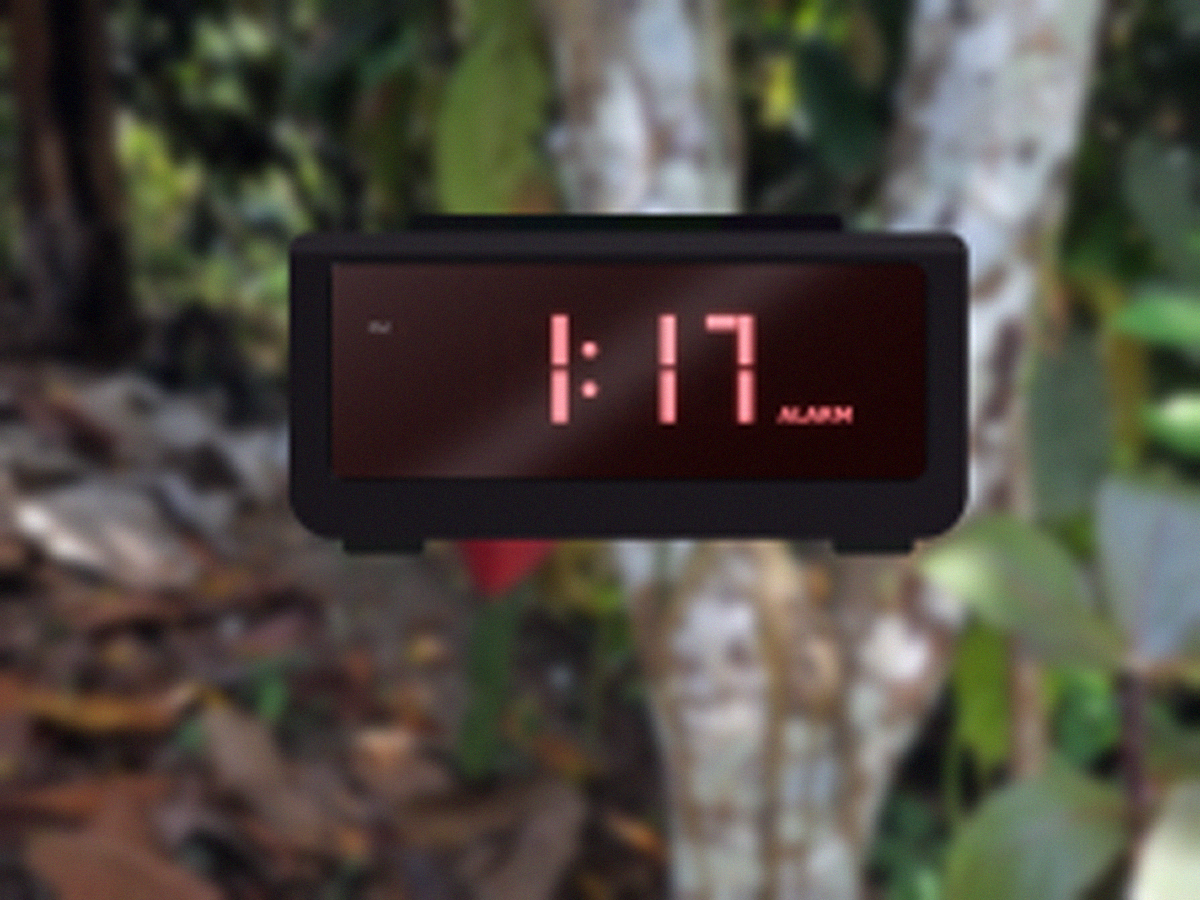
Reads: 1 h 17 min
